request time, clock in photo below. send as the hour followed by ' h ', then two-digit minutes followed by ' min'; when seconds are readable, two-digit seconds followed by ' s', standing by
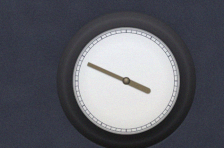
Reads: 3 h 49 min
